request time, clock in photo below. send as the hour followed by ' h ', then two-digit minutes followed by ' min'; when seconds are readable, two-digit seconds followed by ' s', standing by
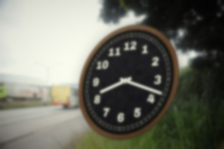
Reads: 8 h 18 min
